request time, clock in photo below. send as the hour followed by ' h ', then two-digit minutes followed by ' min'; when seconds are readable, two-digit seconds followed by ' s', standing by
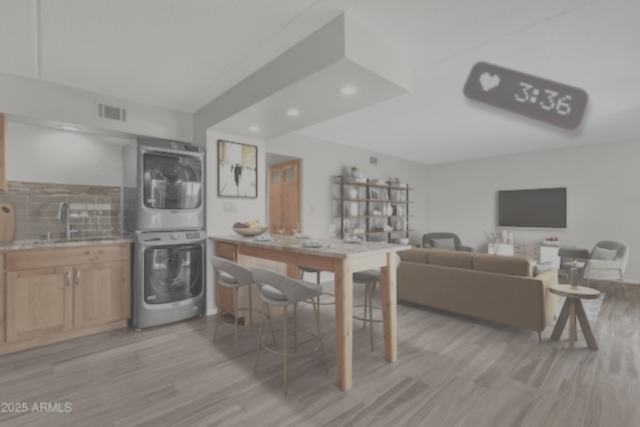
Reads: 3 h 36 min
